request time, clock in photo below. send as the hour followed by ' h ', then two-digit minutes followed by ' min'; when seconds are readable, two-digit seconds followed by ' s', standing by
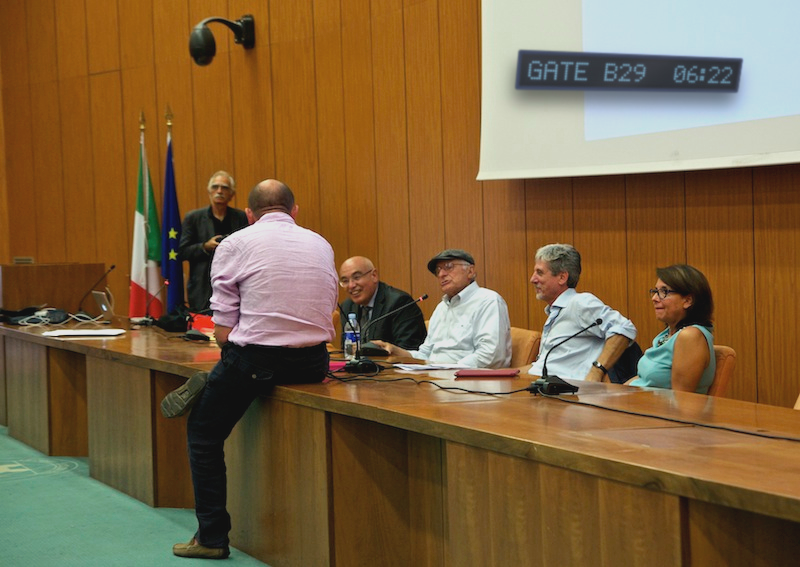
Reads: 6 h 22 min
